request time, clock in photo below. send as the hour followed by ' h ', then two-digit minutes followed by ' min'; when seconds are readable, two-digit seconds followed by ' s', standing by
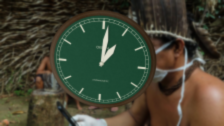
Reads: 1 h 01 min
